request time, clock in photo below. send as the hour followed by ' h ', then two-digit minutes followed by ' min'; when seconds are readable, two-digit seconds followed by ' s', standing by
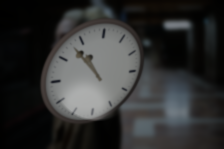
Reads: 10 h 53 min
